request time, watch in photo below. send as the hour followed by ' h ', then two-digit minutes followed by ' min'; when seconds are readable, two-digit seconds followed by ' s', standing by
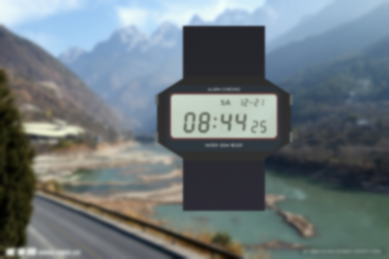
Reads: 8 h 44 min 25 s
